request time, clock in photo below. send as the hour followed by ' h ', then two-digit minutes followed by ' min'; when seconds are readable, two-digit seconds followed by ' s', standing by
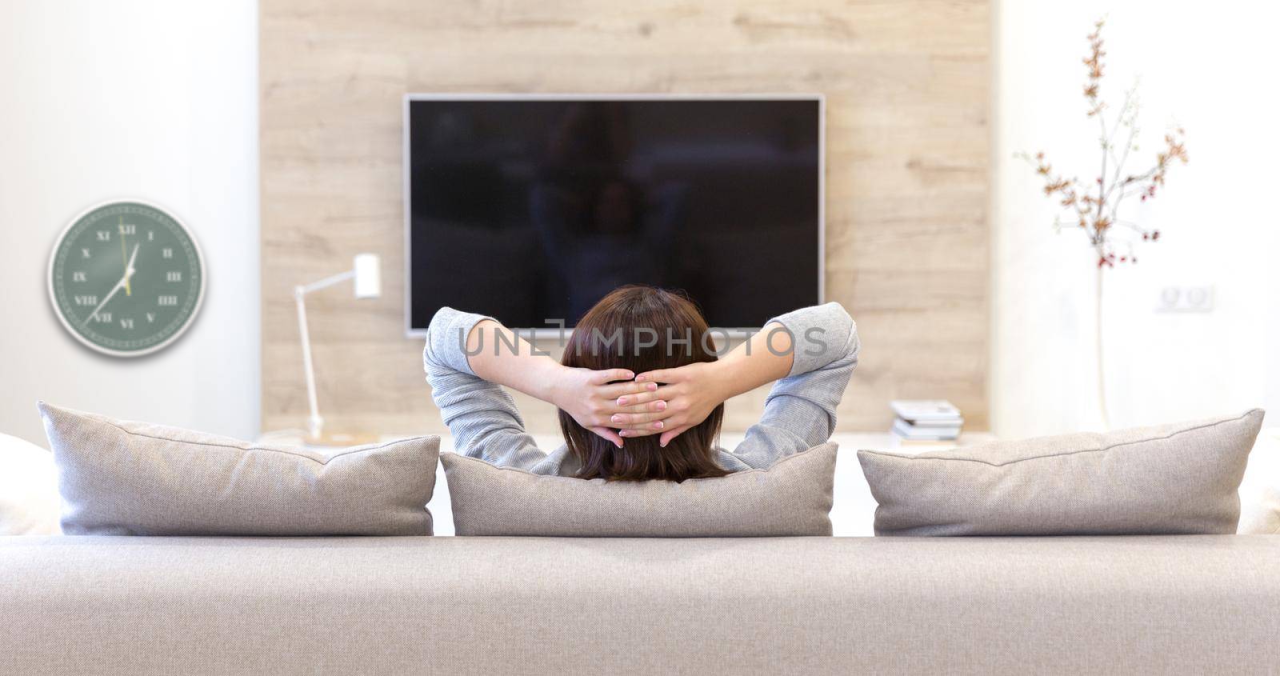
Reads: 12 h 36 min 59 s
